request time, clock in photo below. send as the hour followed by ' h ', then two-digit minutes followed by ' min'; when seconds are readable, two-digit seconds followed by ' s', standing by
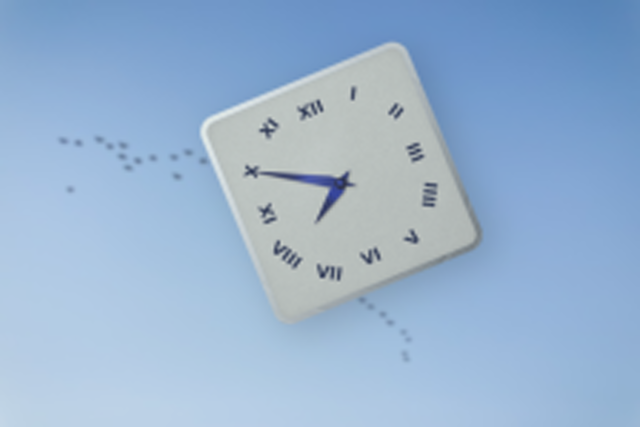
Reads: 7 h 50 min
